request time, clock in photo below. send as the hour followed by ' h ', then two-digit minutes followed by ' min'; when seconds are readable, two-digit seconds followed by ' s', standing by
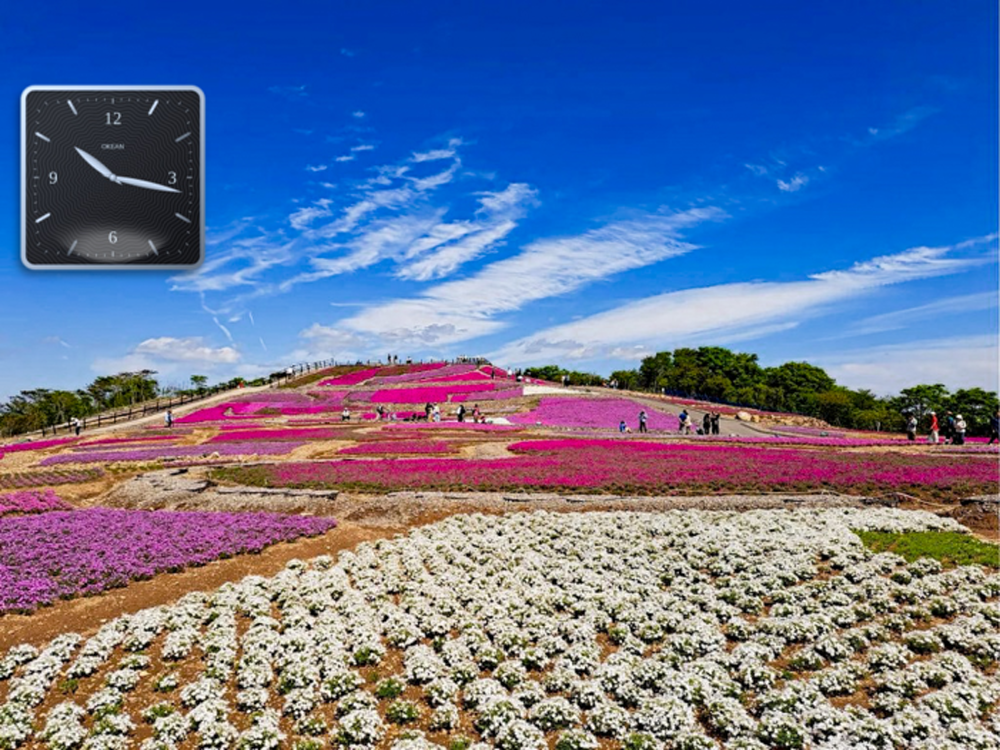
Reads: 10 h 17 min
